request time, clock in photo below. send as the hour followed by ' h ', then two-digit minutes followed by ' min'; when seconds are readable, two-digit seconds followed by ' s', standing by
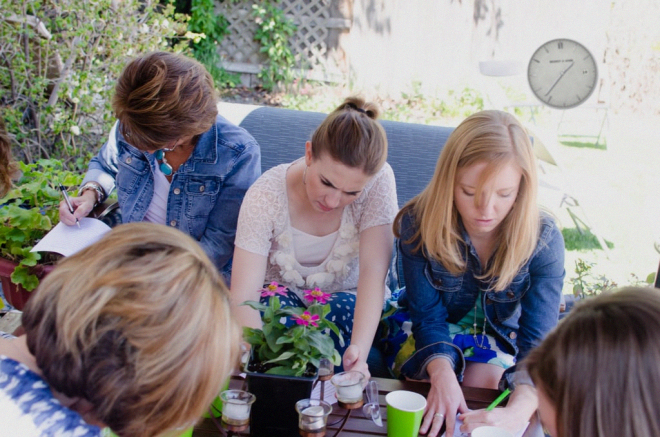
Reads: 1 h 37 min
